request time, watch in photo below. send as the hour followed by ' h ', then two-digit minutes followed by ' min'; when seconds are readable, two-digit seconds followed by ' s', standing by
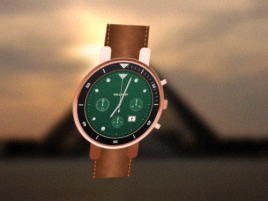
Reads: 7 h 03 min
